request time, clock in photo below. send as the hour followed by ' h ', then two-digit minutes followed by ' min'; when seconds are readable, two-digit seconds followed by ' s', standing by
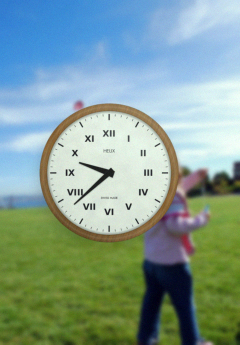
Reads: 9 h 38 min
